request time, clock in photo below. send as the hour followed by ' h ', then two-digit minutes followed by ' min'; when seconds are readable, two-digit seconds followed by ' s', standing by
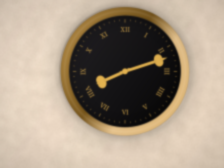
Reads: 8 h 12 min
